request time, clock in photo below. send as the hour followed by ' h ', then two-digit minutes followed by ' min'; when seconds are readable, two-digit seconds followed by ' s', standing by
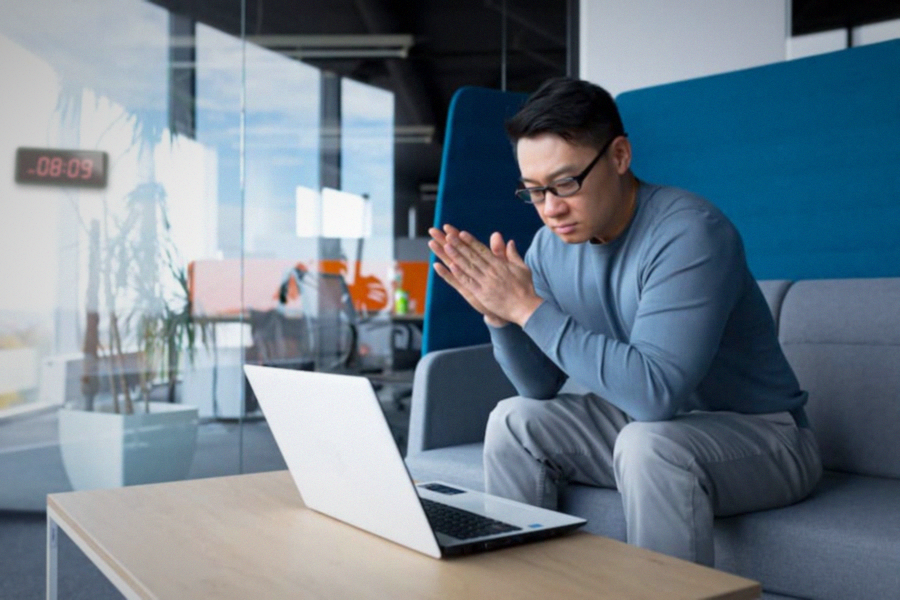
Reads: 8 h 09 min
